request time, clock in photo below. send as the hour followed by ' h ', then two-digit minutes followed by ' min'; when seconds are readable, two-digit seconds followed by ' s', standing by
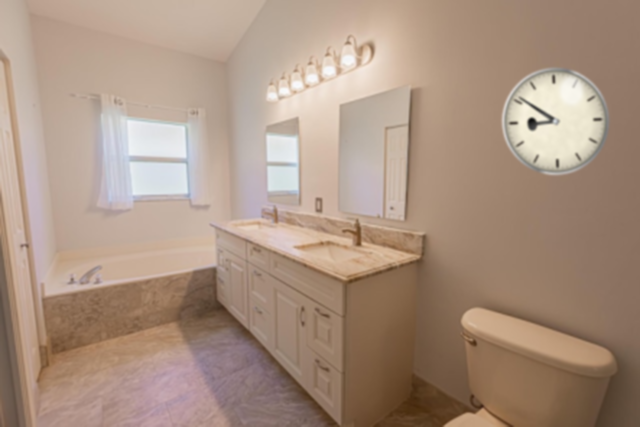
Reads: 8 h 51 min
